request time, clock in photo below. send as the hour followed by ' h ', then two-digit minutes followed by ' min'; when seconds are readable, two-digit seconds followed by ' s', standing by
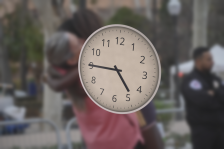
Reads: 4 h 45 min
